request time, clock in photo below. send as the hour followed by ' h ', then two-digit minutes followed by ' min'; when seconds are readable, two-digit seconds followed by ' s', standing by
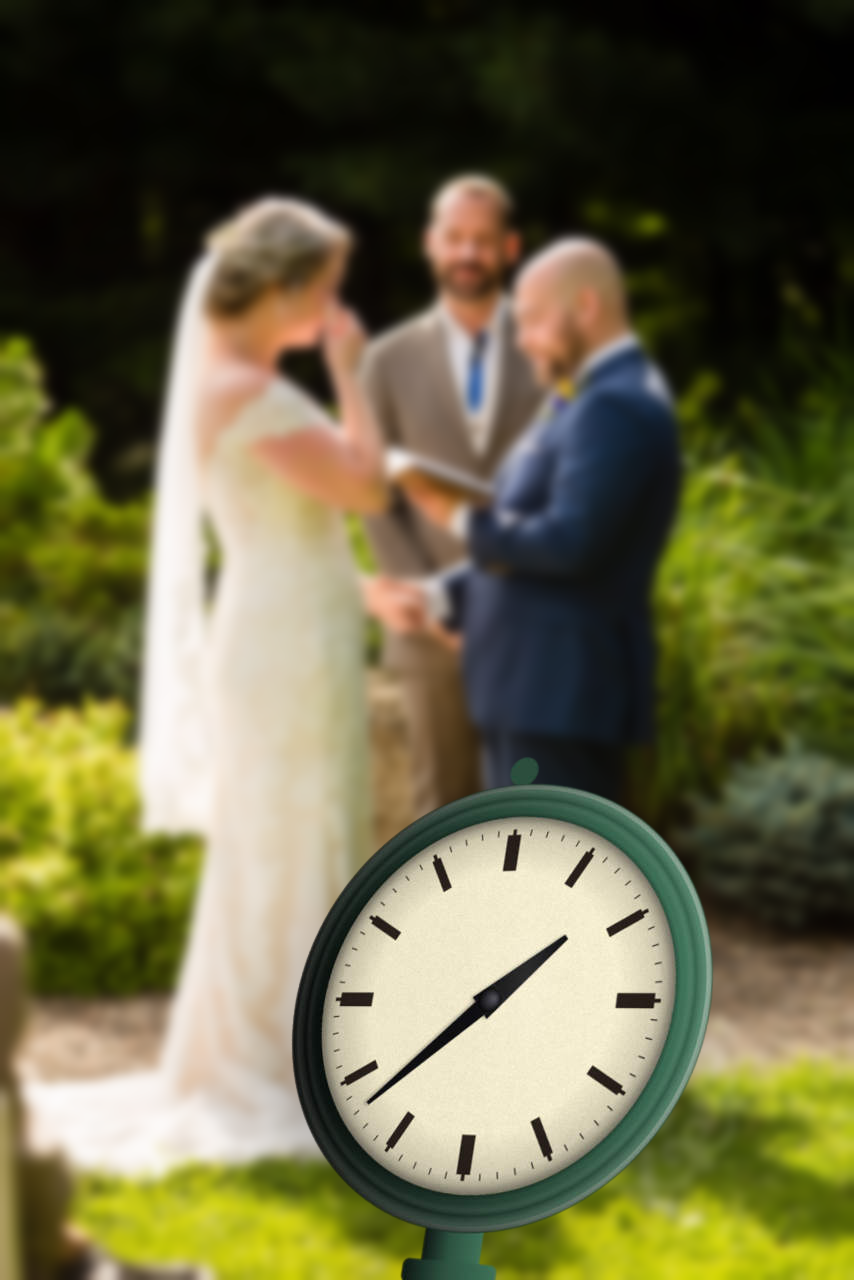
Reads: 1 h 38 min
